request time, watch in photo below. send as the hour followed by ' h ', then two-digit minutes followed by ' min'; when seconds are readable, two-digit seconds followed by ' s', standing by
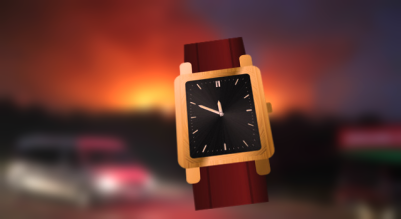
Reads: 11 h 50 min
